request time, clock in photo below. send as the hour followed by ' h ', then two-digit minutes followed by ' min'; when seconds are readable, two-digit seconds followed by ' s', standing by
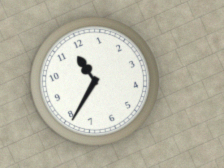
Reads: 11 h 39 min
